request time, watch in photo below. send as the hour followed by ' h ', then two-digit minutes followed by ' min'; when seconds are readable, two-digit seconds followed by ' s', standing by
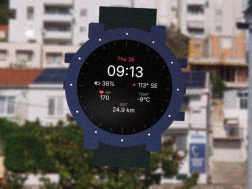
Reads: 9 h 13 min
